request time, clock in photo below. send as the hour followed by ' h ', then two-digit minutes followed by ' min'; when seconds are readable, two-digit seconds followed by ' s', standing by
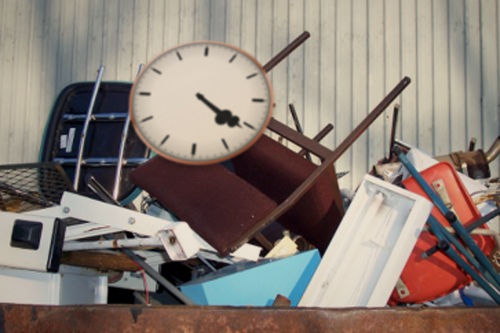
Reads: 4 h 21 min
